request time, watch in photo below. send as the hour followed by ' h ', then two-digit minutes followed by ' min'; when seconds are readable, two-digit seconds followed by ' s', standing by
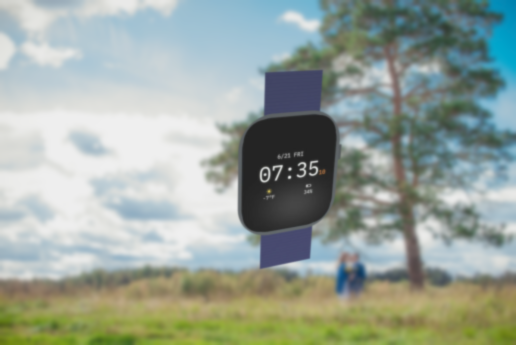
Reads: 7 h 35 min
